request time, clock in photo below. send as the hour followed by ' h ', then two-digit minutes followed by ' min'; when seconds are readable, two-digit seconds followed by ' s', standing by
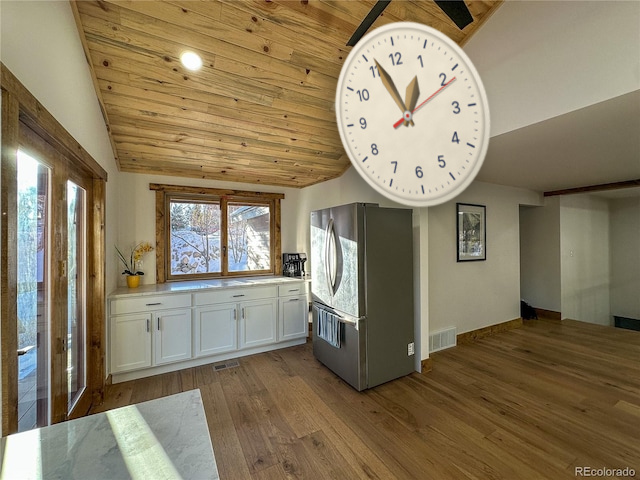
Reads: 12 h 56 min 11 s
